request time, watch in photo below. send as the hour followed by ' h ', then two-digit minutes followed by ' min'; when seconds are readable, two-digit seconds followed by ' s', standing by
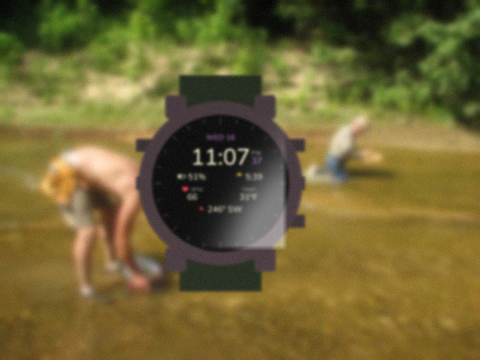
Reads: 11 h 07 min
